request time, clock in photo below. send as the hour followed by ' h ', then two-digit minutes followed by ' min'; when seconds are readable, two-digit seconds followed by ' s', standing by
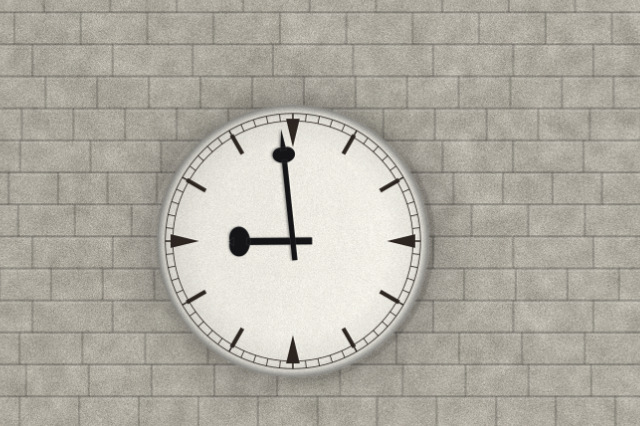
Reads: 8 h 59 min
